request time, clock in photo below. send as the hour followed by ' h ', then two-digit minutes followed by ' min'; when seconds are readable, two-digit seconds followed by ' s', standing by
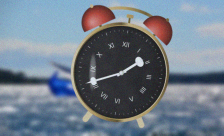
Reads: 1 h 41 min
